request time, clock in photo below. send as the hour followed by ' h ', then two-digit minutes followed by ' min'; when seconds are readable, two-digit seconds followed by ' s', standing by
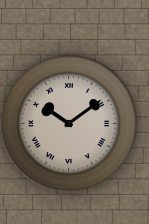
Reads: 10 h 09 min
